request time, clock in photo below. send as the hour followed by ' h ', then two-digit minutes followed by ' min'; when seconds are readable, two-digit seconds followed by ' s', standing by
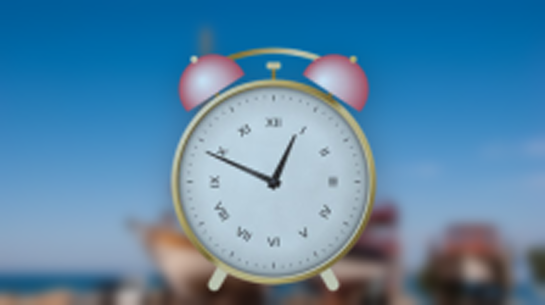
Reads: 12 h 49 min
